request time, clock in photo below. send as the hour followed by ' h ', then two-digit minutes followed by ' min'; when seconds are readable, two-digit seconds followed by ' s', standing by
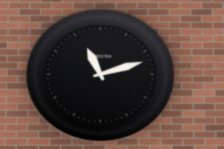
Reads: 11 h 12 min
